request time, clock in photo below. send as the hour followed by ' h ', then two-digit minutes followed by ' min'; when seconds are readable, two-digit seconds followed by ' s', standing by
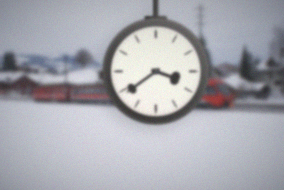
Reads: 3 h 39 min
